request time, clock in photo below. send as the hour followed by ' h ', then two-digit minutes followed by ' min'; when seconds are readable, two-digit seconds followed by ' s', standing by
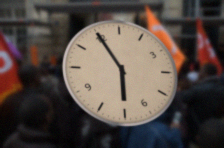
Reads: 7 h 00 min
